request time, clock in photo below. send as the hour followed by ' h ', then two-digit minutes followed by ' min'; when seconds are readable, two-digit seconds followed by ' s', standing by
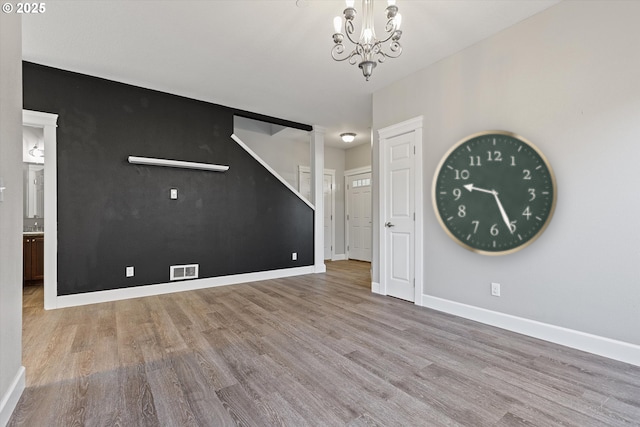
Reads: 9 h 26 min
